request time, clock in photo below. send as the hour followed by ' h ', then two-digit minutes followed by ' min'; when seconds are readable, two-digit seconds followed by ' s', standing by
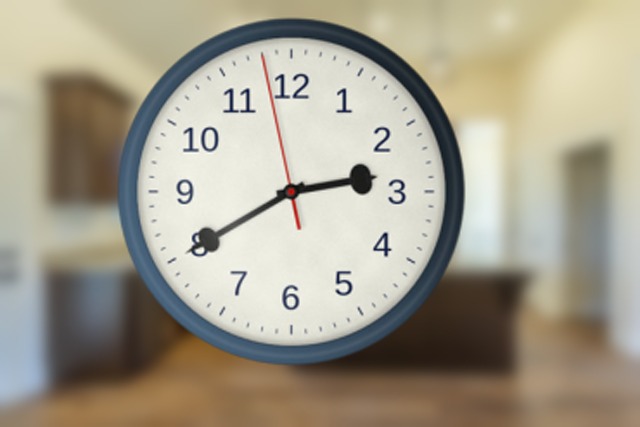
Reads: 2 h 39 min 58 s
